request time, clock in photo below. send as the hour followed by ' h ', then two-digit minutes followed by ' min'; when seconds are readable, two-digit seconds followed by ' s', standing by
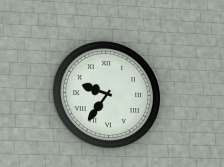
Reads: 9 h 36 min
